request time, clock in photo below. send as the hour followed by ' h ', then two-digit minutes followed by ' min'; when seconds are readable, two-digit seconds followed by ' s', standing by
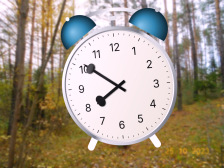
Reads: 7 h 51 min
